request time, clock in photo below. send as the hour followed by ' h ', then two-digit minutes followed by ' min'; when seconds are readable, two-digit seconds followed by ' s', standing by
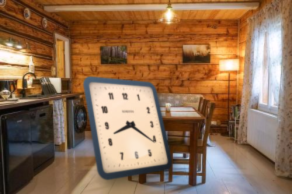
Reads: 8 h 21 min
